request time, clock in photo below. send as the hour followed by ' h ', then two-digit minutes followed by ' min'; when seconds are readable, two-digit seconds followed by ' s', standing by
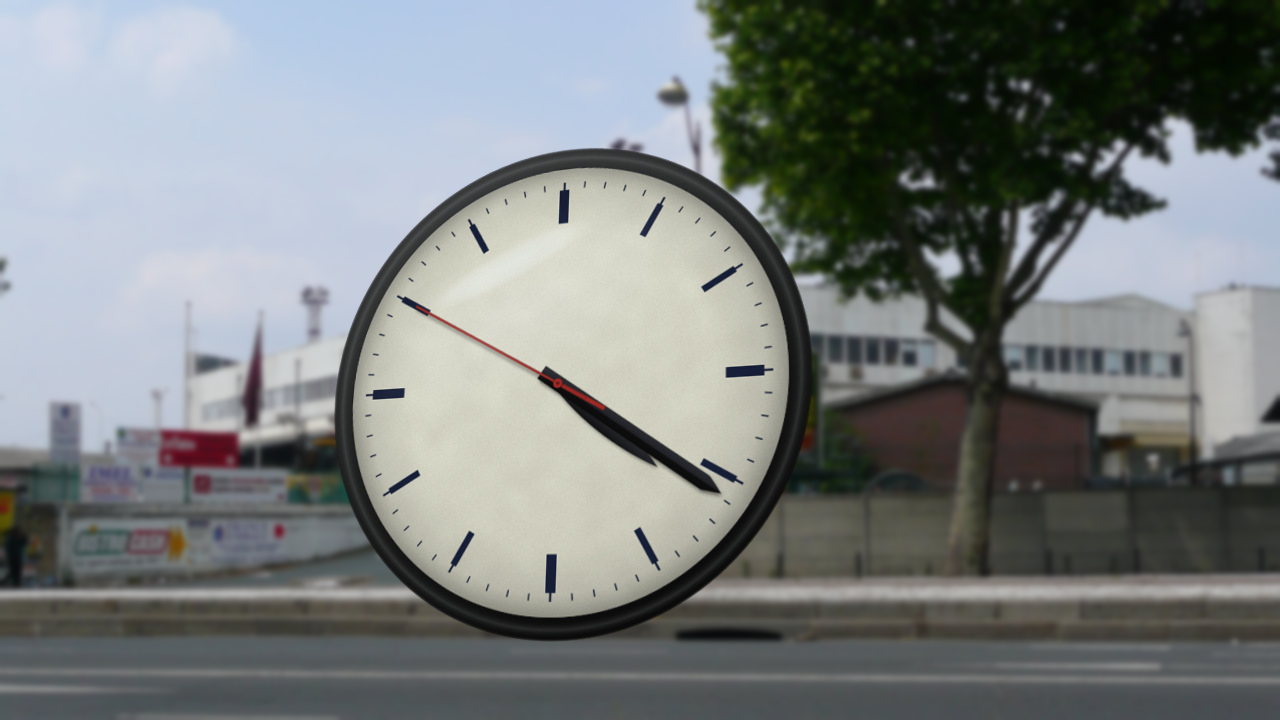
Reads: 4 h 20 min 50 s
